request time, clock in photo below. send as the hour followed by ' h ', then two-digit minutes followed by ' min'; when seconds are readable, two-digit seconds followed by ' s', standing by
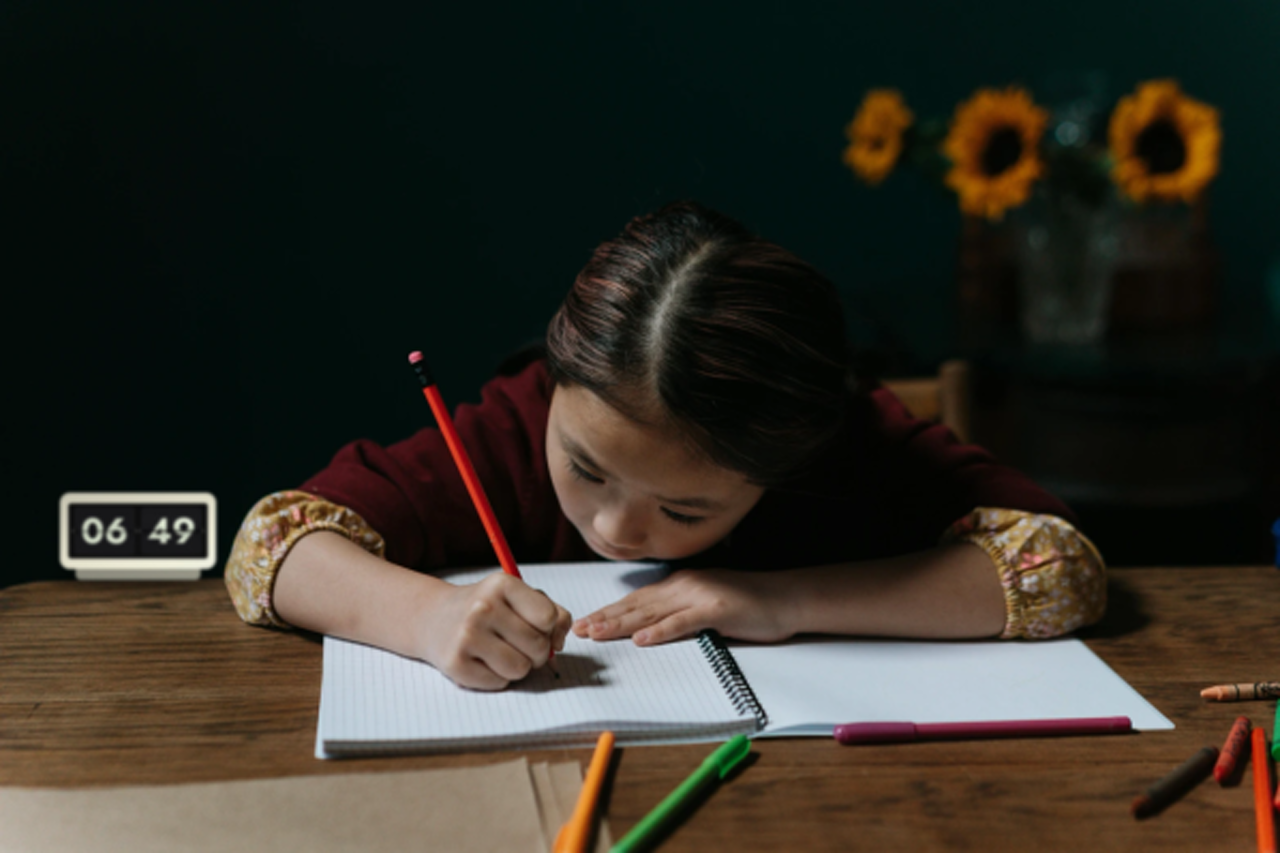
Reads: 6 h 49 min
